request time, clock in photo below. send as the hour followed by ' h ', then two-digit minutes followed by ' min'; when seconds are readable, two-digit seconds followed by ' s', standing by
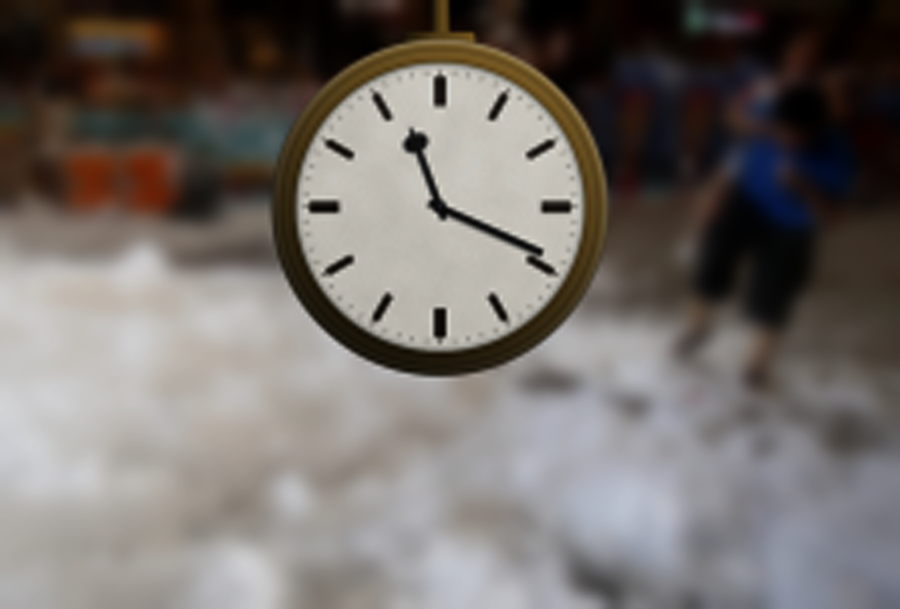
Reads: 11 h 19 min
